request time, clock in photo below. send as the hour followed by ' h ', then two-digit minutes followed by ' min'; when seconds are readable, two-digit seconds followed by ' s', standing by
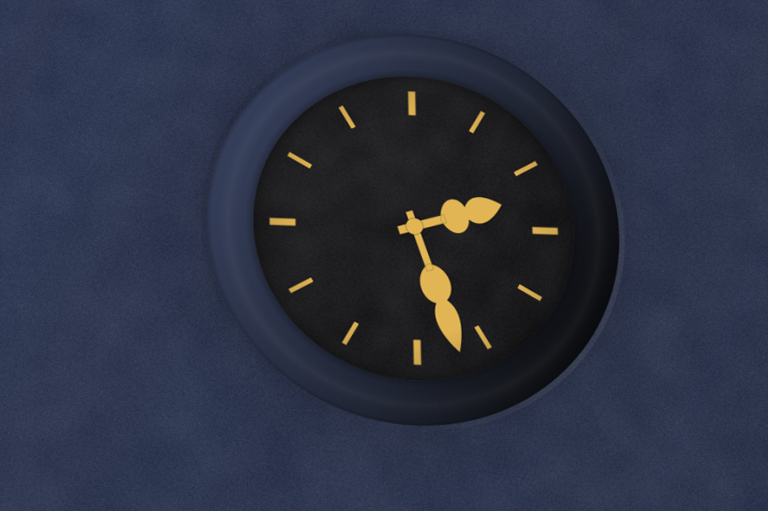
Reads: 2 h 27 min
